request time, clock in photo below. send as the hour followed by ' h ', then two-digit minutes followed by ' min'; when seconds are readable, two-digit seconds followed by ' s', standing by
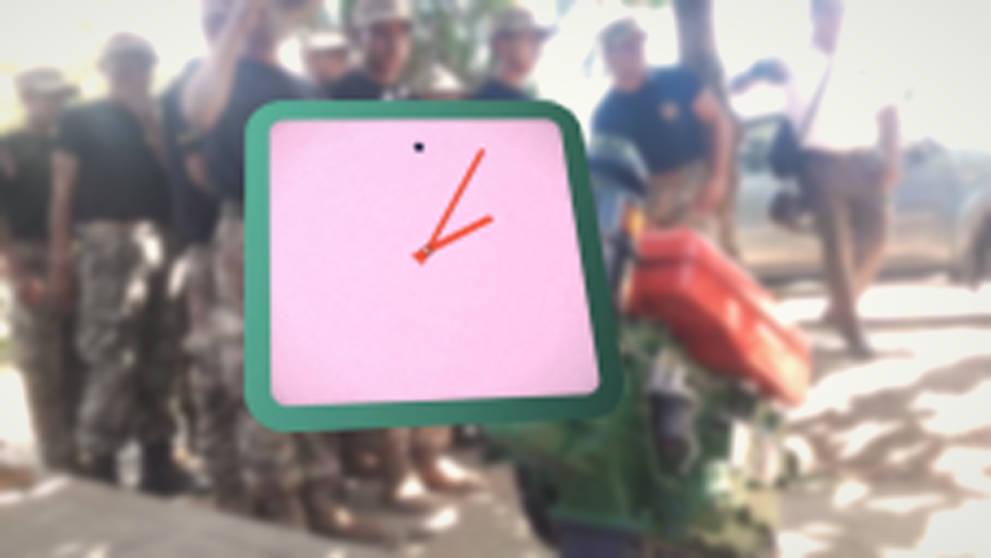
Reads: 2 h 05 min
